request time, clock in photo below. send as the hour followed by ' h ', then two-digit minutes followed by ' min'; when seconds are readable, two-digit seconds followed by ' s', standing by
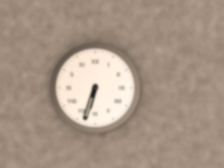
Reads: 6 h 33 min
